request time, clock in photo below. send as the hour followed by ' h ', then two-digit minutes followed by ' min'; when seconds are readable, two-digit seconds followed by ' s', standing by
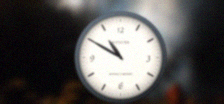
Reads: 10 h 50 min
